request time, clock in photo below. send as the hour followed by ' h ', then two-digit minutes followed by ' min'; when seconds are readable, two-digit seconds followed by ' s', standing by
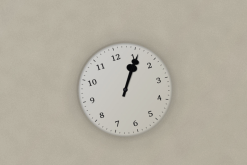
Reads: 1 h 06 min
